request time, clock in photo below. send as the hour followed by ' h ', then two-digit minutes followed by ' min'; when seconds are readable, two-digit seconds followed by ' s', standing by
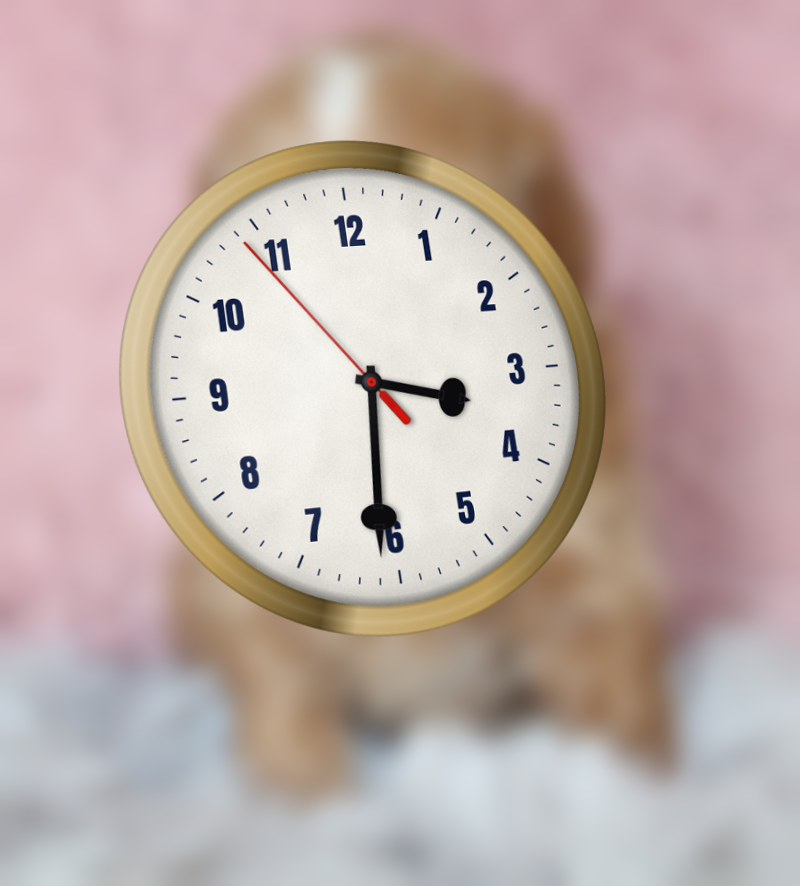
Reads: 3 h 30 min 54 s
